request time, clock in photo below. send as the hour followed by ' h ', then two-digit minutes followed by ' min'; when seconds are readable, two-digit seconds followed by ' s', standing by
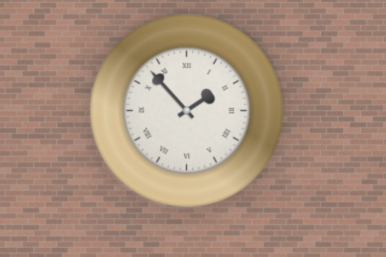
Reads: 1 h 53 min
